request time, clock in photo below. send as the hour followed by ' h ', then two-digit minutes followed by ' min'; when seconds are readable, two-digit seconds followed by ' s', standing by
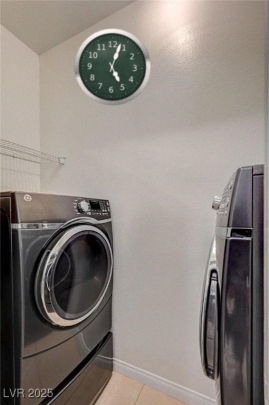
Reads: 5 h 03 min
